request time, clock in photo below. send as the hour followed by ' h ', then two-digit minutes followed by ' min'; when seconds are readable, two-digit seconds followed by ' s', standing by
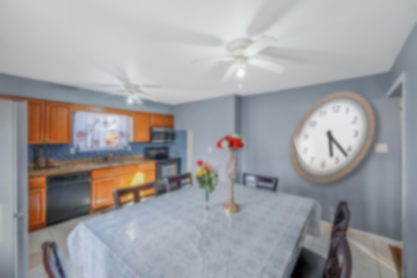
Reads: 5 h 22 min
